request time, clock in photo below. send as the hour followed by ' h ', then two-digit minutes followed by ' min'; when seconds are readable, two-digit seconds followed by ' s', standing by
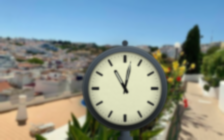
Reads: 11 h 02 min
